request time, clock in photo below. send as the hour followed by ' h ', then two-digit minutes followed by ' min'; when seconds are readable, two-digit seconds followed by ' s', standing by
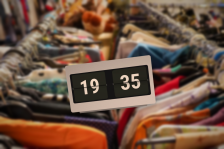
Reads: 19 h 35 min
